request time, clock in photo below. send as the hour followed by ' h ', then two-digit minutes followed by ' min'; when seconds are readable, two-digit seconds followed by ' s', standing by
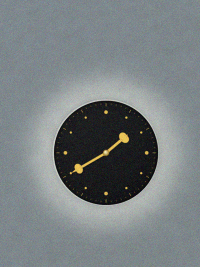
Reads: 1 h 40 min
